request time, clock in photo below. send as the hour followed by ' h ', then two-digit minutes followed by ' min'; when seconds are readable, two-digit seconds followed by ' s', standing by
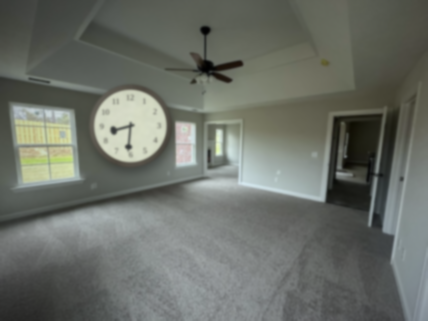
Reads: 8 h 31 min
